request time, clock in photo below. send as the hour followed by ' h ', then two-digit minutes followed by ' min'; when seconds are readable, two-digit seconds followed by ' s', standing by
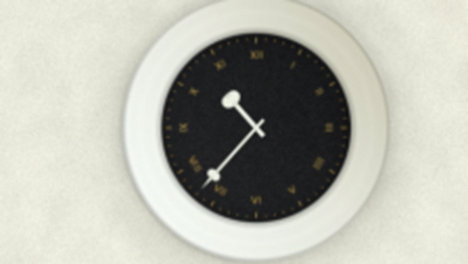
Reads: 10 h 37 min
